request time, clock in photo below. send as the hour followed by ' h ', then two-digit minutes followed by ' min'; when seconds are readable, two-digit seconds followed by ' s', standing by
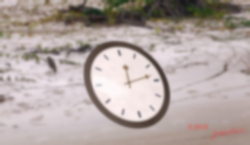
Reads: 12 h 13 min
